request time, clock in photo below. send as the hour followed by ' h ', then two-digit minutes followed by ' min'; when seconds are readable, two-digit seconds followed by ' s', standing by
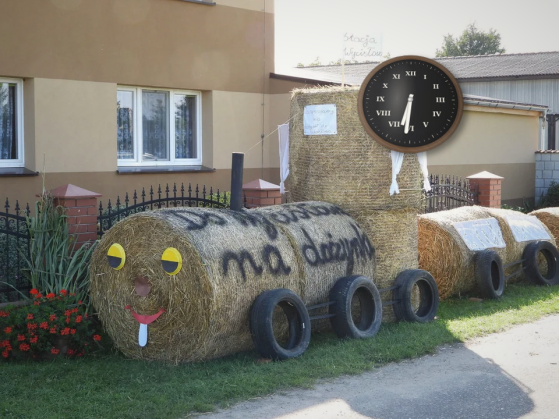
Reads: 6 h 31 min
